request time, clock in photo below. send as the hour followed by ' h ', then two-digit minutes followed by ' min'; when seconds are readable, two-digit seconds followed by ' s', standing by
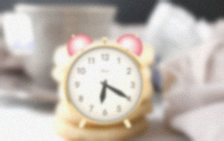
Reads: 6 h 20 min
